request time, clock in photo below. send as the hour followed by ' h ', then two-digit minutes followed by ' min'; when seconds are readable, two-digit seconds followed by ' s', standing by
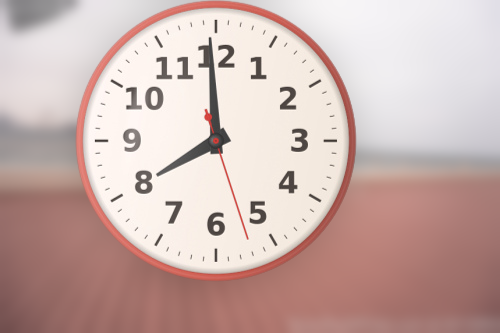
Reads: 7 h 59 min 27 s
